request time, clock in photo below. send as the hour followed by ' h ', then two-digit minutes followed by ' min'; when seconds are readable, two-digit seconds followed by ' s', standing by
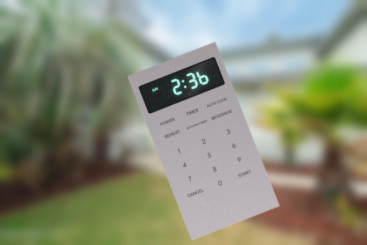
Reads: 2 h 36 min
